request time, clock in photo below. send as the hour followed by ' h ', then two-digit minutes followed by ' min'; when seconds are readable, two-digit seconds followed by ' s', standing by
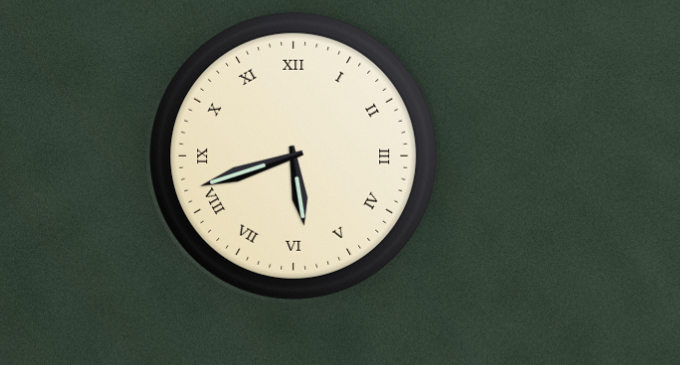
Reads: 5 h 42 min
